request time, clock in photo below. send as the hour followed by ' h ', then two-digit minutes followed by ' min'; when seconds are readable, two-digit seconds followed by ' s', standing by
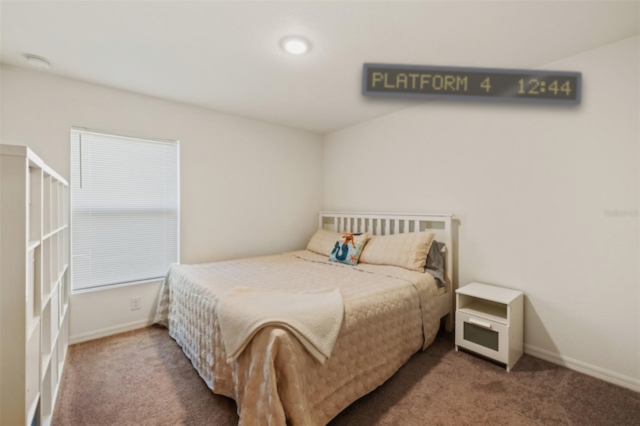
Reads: 12 h 44 min
